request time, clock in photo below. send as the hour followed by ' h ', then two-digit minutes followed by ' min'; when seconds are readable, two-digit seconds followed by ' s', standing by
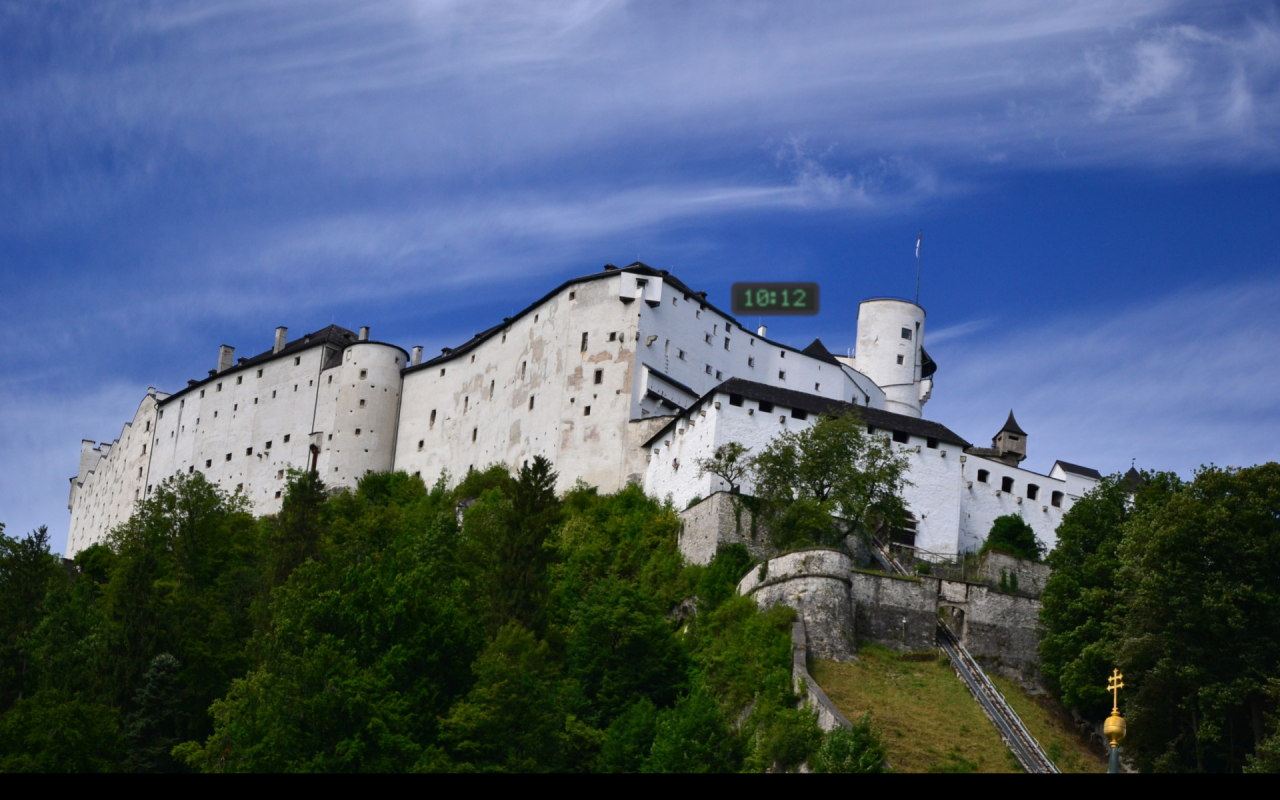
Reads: 10 h 12 min
